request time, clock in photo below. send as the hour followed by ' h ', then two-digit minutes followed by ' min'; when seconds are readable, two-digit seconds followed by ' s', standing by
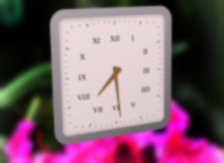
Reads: 7 h 29 min
